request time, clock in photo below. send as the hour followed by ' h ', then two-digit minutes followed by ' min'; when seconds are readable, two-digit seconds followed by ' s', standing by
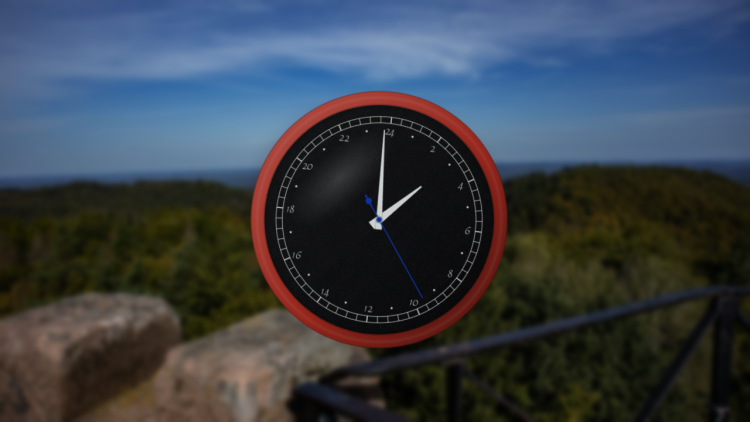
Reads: 2 h 59 min 24 s
